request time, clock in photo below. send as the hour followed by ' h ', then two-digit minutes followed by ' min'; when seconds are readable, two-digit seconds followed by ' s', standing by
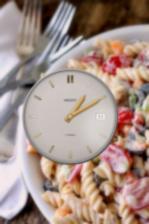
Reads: 1 h 10 min
